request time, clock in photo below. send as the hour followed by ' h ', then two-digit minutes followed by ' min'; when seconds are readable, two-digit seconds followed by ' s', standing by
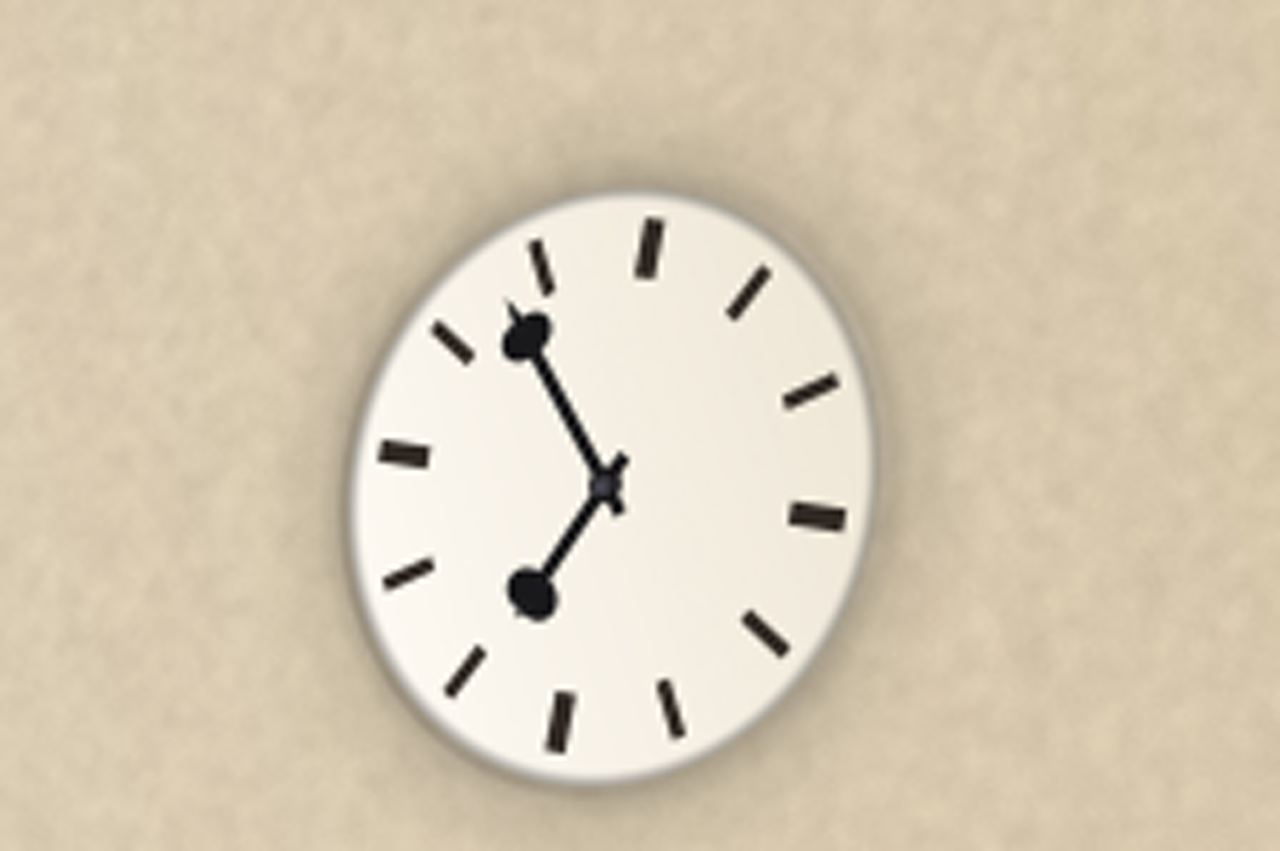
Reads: 6 h 53 min
